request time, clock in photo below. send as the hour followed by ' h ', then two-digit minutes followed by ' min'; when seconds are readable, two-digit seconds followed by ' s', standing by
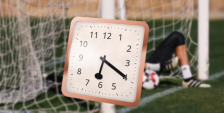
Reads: 6 h 20 min
